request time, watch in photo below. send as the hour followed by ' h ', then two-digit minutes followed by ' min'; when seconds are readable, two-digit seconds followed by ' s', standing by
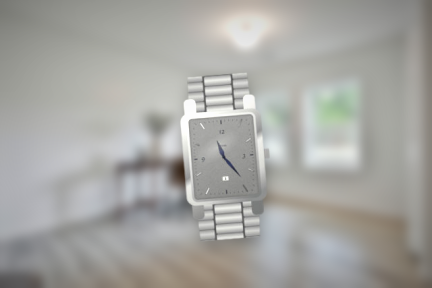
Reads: 11 h 24 min
